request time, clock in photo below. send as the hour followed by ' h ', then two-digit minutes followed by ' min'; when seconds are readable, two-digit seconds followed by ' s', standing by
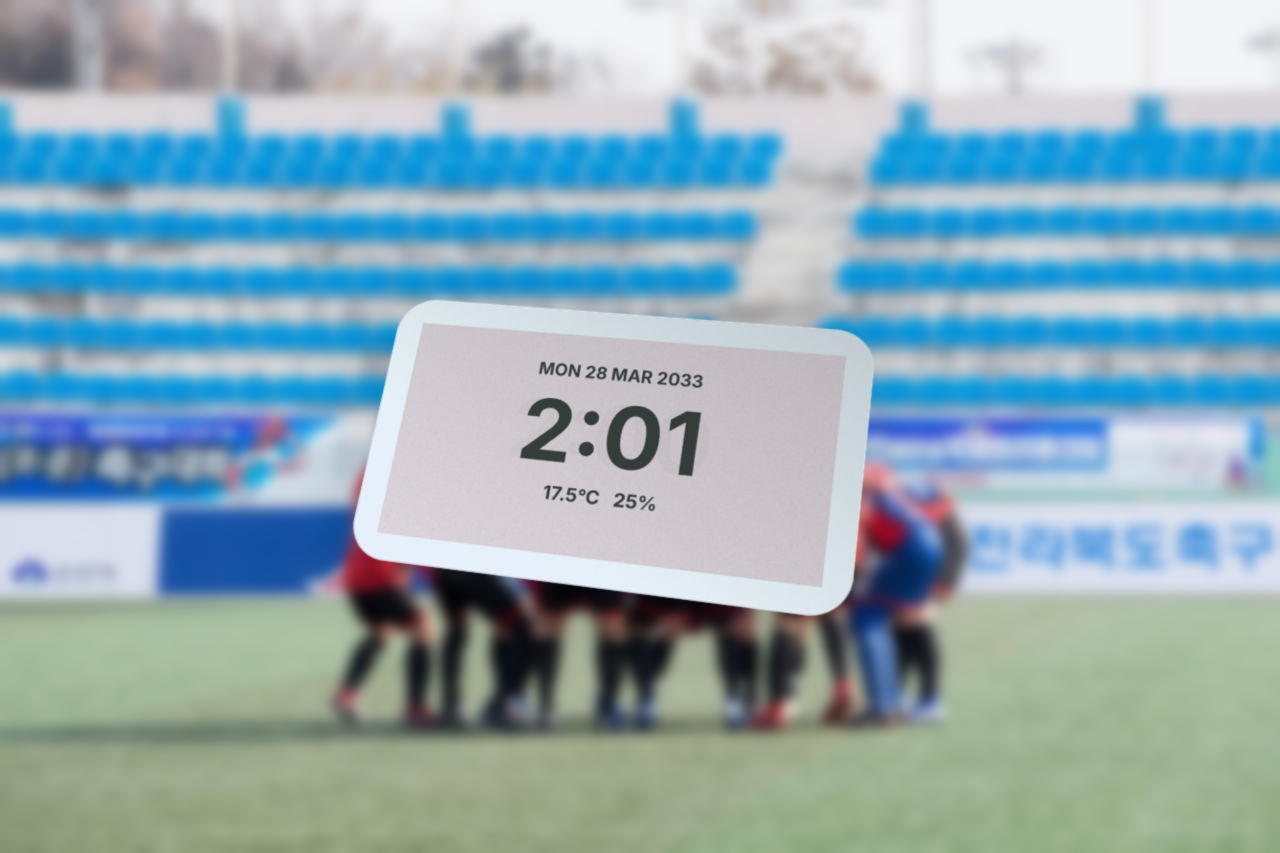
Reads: 2 h 01 min
